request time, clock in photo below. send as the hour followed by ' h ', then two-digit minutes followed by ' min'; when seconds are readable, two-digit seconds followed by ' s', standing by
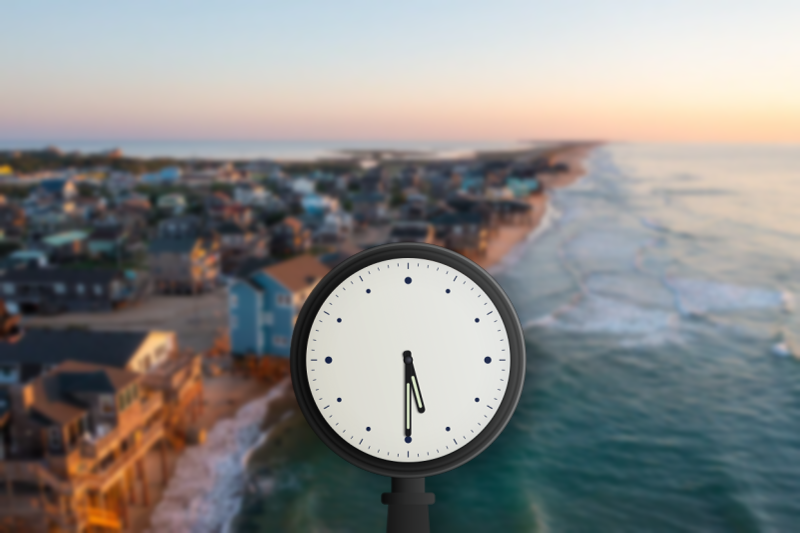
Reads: 5 h 30 min
